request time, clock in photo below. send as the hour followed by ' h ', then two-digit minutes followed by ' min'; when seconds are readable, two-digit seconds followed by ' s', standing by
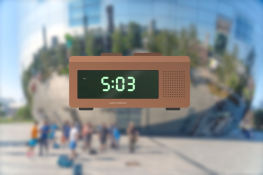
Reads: 5 h 03 min
